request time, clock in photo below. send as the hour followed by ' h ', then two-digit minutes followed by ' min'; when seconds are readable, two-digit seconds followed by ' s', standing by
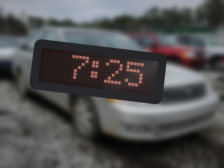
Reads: 7 h 25 min
